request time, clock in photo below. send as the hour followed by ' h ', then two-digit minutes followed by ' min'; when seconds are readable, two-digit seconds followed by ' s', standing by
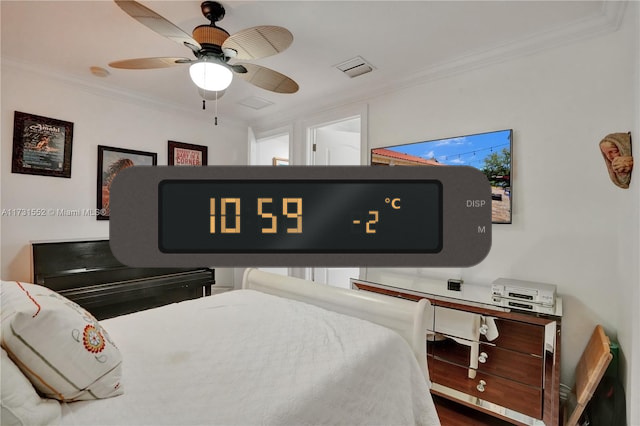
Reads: 10 h 59 min
